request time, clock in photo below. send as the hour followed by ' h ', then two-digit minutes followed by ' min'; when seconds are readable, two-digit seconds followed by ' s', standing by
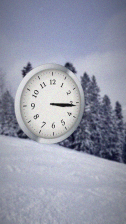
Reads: 3 h 16 min
